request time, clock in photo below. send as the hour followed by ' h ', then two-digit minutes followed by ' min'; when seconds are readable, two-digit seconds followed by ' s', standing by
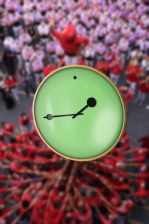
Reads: 1 h 44 min
